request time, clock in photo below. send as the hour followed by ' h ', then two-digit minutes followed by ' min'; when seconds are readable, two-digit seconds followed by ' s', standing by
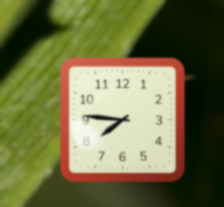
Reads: 7 h 46 min
